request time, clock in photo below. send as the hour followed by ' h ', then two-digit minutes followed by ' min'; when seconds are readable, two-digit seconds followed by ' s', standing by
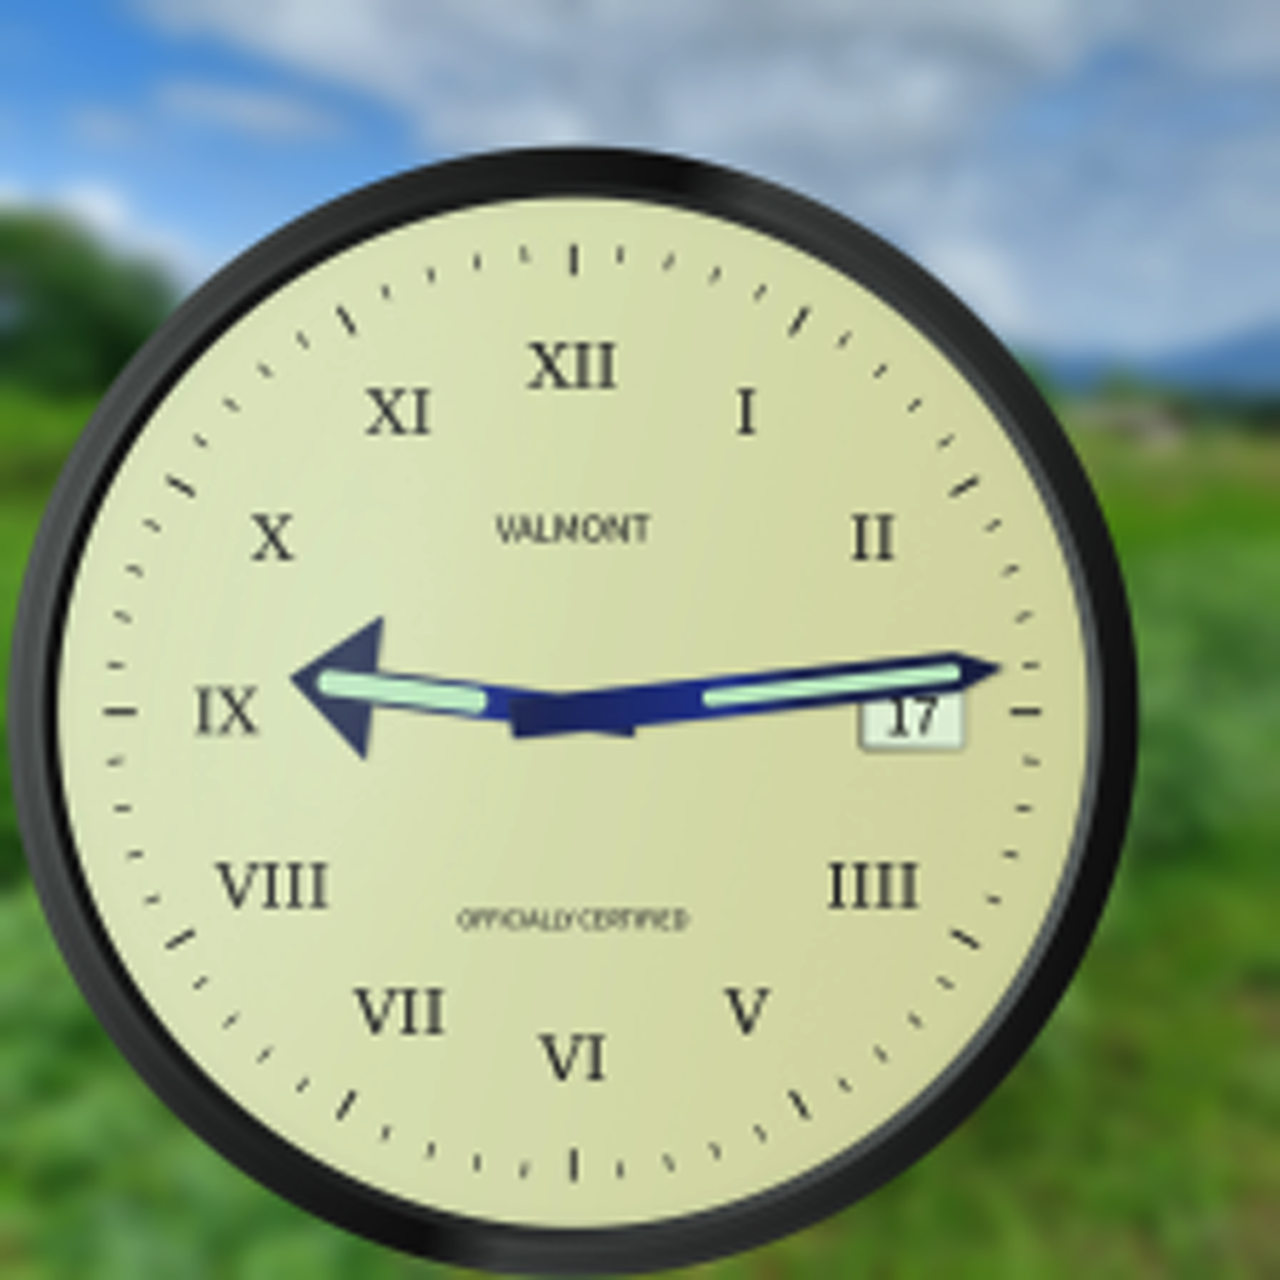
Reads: 9 h 14 min
